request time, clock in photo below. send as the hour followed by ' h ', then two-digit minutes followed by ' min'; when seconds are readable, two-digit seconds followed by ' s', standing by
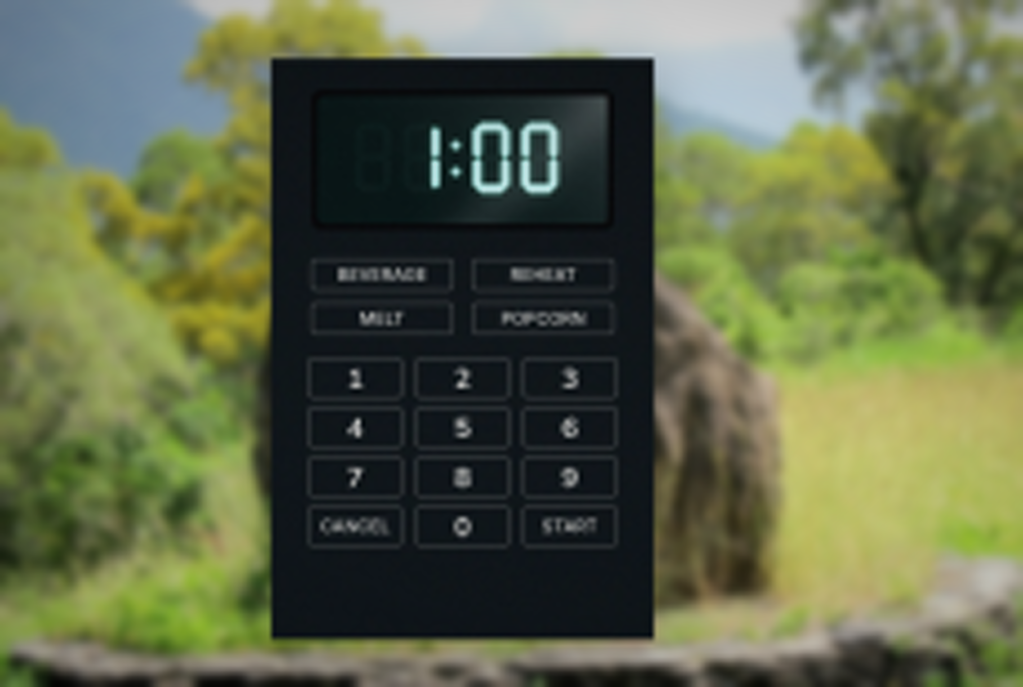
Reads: 1 h 00 min
